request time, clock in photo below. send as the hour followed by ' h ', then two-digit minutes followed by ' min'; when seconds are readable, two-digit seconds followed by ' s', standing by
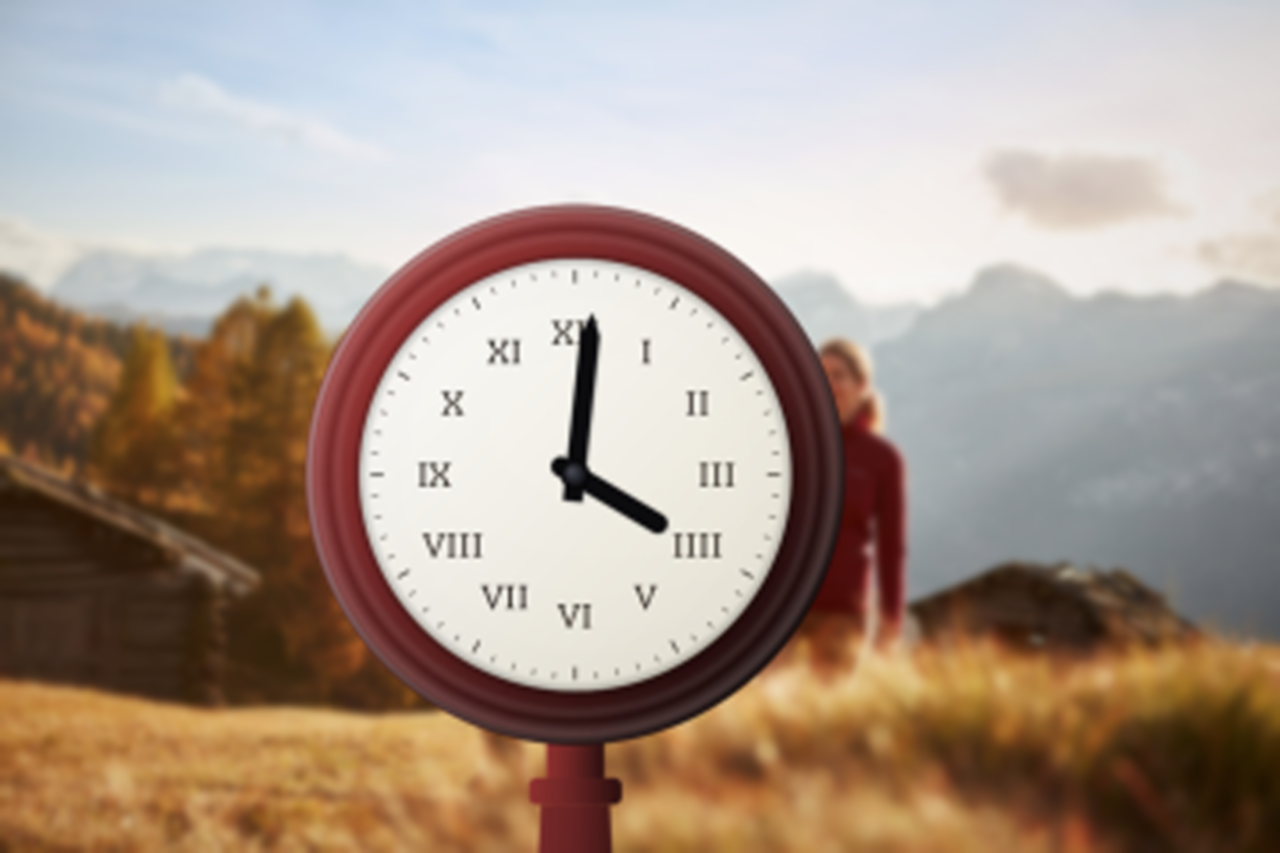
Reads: 4 h 01 min
